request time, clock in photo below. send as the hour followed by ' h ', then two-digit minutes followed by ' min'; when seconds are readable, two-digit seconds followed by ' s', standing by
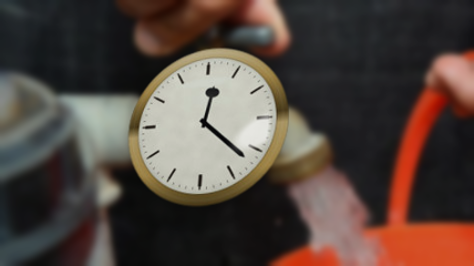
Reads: 12 h 22 min
